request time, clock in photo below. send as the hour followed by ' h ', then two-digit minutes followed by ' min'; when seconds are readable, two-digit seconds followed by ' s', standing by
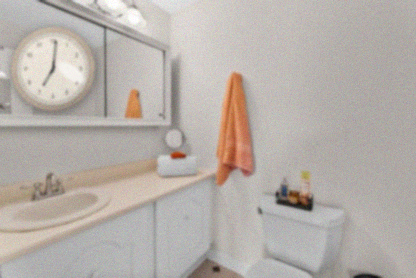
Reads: 7 h 01 min
